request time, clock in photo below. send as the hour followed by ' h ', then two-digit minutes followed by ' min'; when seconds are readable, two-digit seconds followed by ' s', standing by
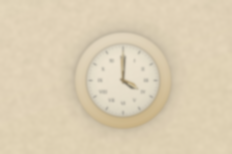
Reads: 4 h 00 min
